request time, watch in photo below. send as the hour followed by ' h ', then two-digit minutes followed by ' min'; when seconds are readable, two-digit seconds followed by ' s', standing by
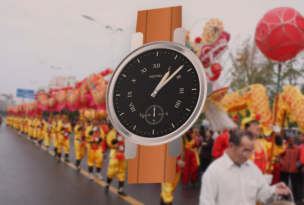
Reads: 1 h 08 min
